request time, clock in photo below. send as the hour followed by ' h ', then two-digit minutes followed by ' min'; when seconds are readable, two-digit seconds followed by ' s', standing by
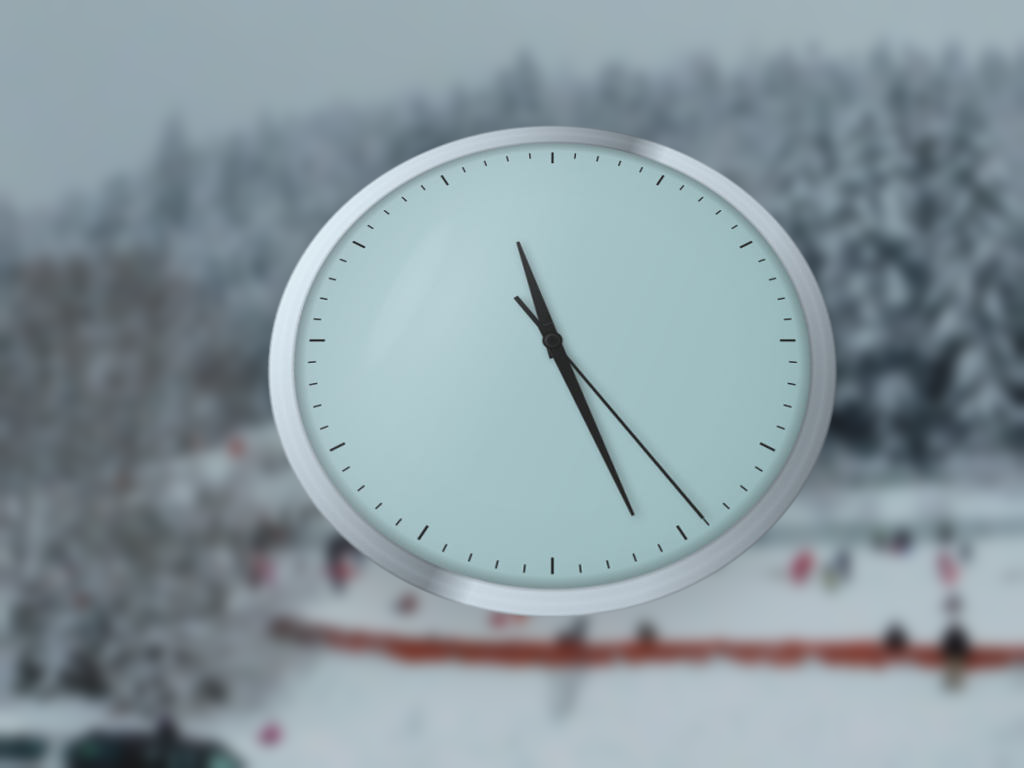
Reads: 11 h 26 min 24 s
